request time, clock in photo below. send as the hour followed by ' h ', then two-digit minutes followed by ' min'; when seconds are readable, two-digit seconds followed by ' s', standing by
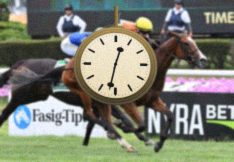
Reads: 12 h 32 min
